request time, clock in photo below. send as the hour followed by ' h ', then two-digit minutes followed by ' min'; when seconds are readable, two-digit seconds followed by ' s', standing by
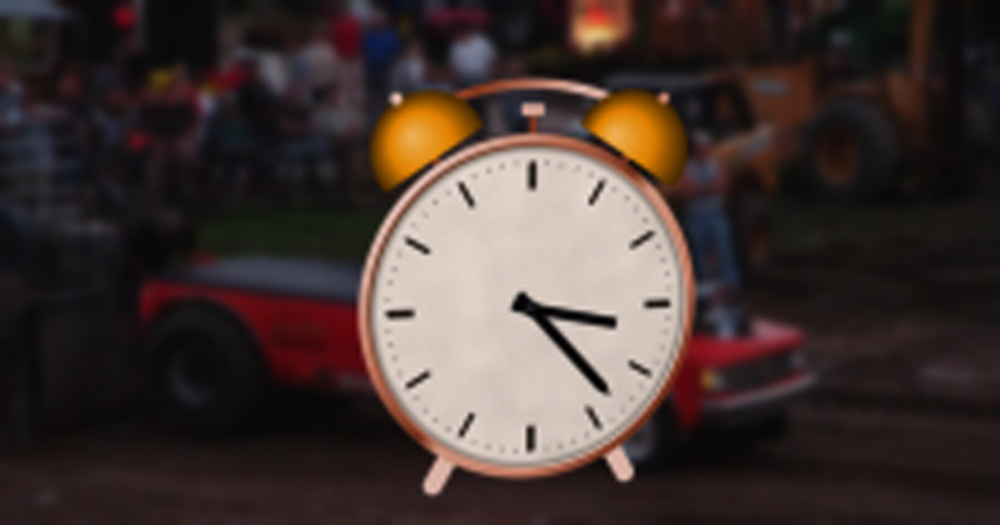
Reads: 3 h 23 min
